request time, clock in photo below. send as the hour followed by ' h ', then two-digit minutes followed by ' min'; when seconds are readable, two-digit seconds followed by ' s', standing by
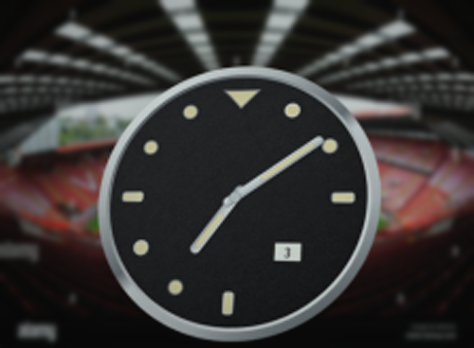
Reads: 7 h 09 min
